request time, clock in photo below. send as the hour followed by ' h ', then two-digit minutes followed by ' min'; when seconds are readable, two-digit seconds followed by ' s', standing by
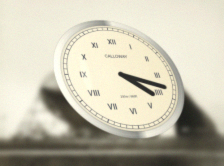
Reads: 4 h 18 min
